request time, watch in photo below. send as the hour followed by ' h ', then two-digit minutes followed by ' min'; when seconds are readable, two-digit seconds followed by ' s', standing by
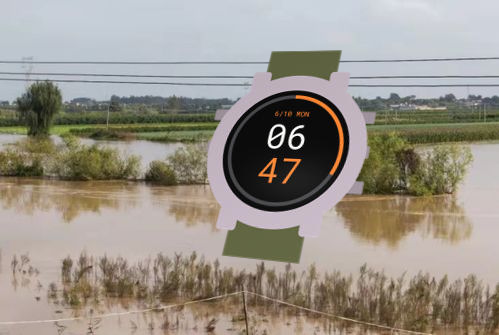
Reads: 6 h 47 min
